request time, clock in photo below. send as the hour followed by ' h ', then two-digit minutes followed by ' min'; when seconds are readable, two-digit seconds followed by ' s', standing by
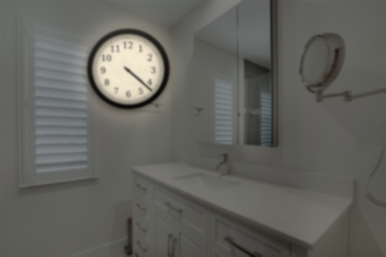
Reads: 4 h 22 min
